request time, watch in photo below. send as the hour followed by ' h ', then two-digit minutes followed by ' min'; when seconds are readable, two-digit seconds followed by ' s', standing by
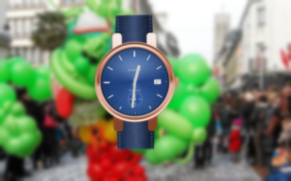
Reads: 12 h 31 min
